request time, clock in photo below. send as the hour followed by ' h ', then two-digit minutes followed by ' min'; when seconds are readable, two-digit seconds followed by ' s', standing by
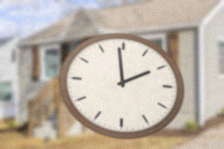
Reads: 1 h 59 min
